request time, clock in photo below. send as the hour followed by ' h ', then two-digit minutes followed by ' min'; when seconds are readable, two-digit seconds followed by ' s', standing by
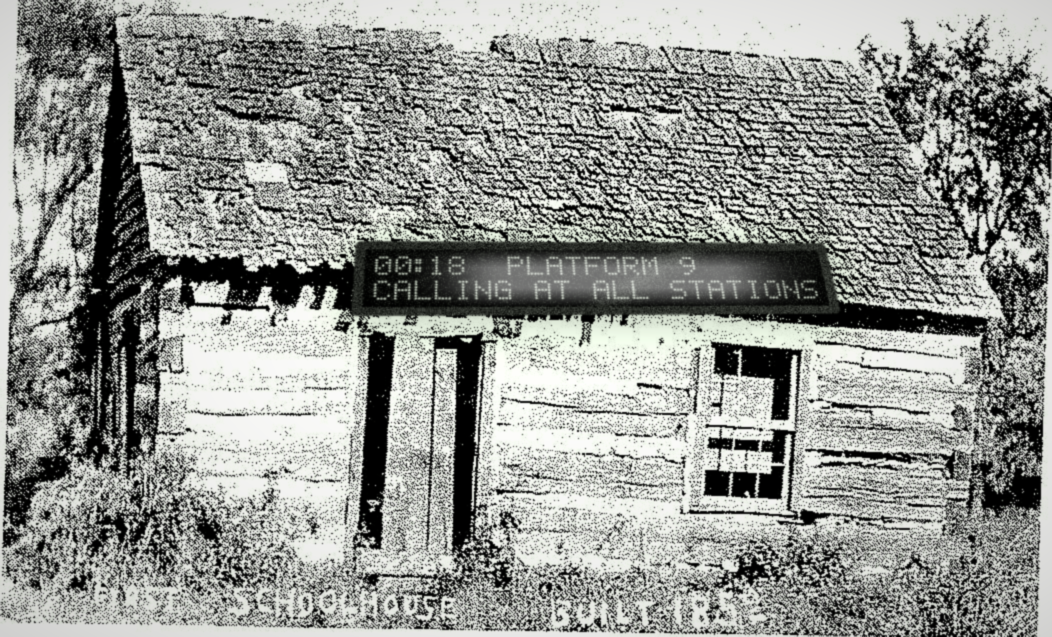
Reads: 0 h 18 min
